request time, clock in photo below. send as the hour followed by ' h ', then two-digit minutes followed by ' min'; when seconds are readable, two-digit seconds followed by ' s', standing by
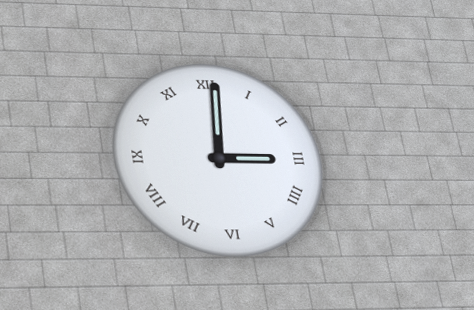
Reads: 3 h 01 min
